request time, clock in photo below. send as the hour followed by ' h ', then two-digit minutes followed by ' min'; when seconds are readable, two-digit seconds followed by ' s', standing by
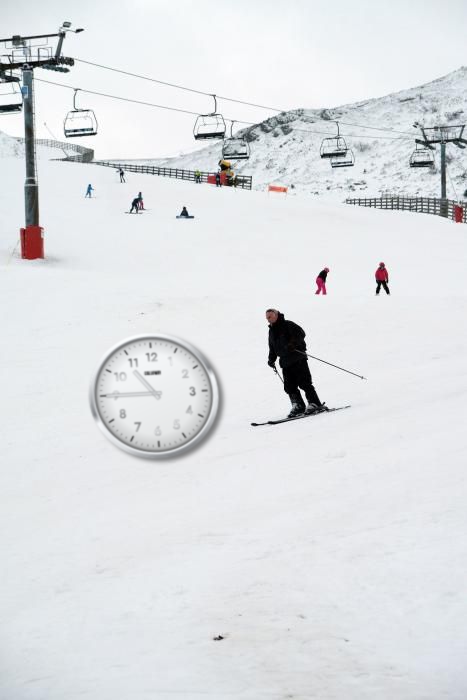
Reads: 10 h 45 min
